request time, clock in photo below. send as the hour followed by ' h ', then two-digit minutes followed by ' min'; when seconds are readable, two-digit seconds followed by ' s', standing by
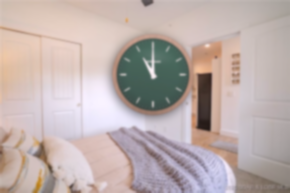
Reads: 11 h 00 min
